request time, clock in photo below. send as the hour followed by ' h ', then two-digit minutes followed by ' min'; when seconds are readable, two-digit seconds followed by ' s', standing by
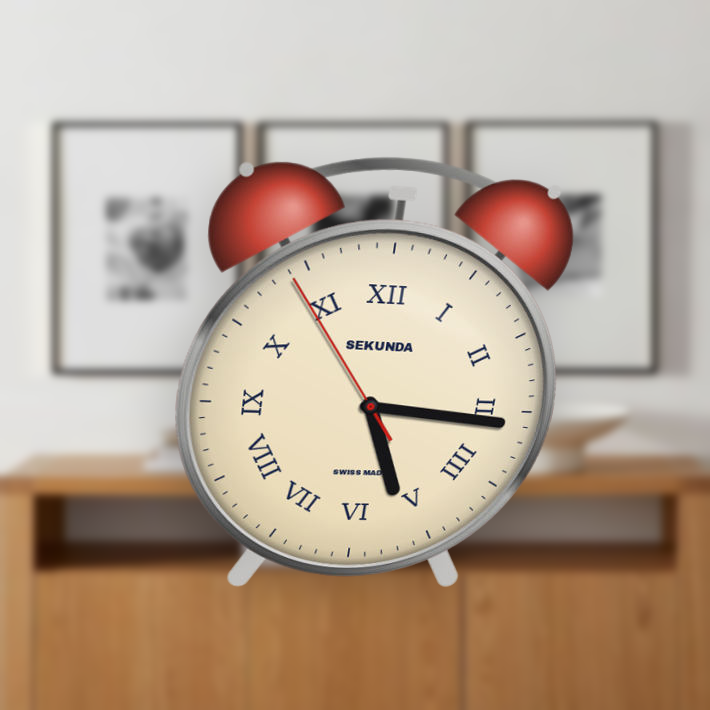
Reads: 5 h 15 min 54 s
